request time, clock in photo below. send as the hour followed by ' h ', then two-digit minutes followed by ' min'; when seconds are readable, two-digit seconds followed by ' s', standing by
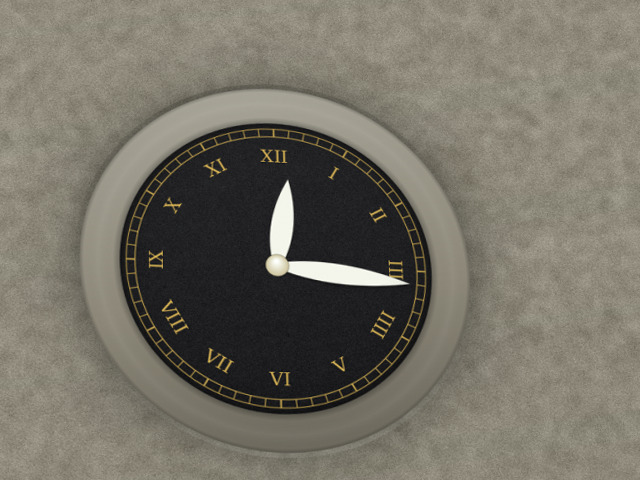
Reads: 12 h 16 min
